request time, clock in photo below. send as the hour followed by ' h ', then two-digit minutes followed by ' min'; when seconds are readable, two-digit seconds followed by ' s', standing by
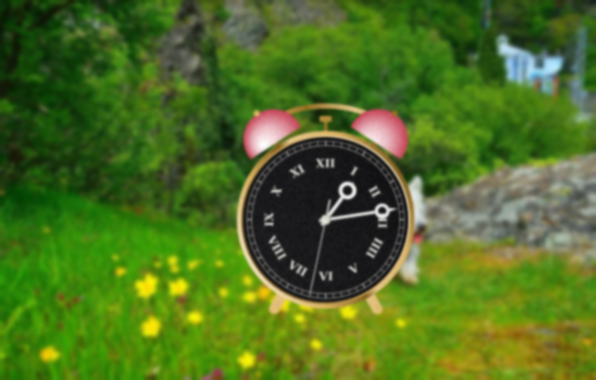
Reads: 1 h 13 min 32 s
